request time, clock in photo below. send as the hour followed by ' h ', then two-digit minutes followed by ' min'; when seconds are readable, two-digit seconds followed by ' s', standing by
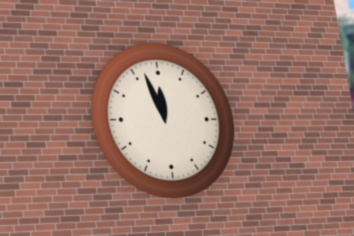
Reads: 11 h 57 min
